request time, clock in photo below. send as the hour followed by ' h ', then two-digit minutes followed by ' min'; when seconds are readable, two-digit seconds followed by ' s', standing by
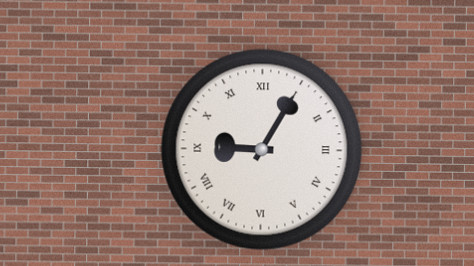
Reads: 9 h 05 min
